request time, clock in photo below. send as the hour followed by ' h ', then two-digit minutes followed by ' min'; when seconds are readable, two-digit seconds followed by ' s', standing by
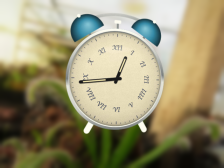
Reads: 12 h 44 min
